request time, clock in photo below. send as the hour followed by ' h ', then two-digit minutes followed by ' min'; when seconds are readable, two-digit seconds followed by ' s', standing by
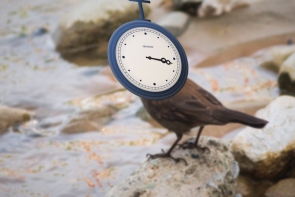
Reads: 3 h 17 min
